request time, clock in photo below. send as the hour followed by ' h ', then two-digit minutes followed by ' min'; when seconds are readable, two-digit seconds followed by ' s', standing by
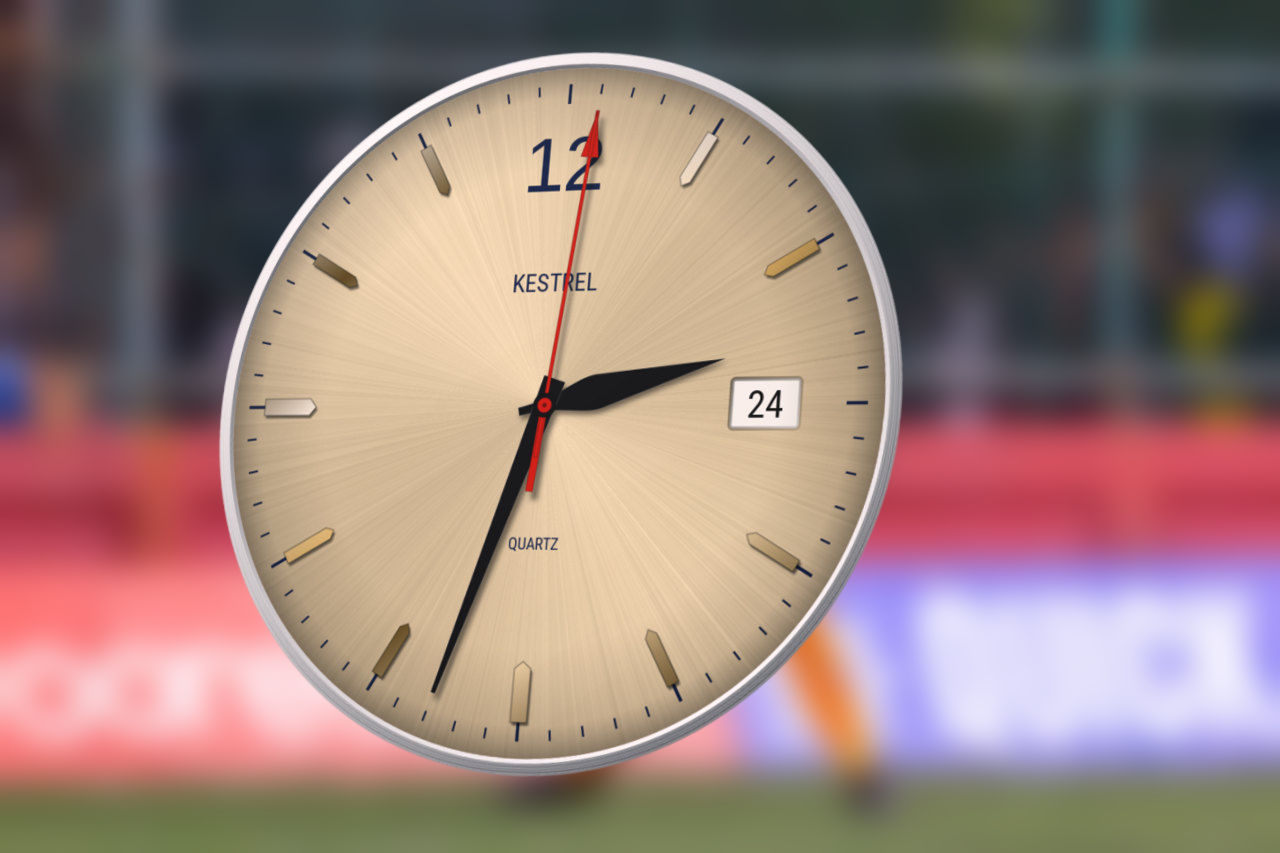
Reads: 2 h 33 min 01 s
